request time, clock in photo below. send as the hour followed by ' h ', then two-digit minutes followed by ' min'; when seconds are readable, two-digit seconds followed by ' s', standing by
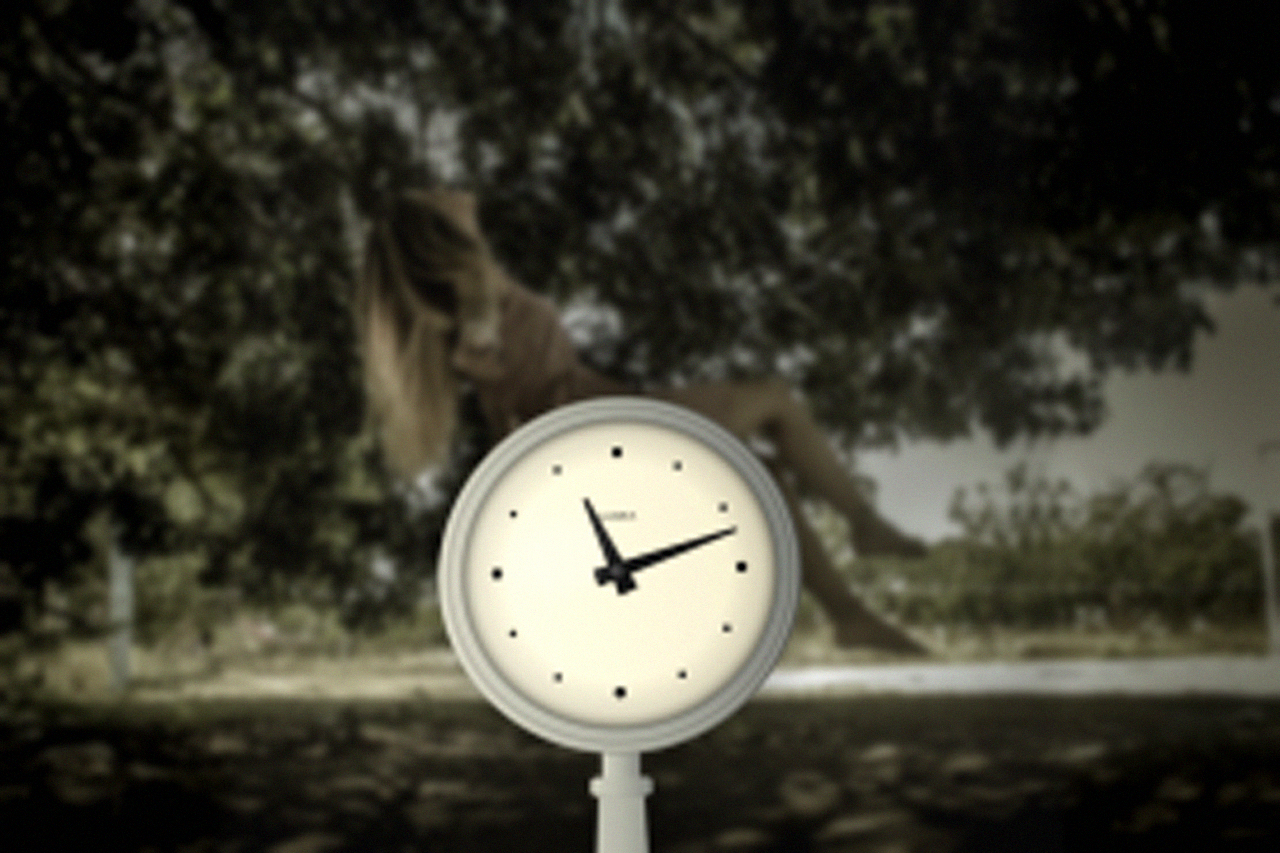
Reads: 11 h 12 min
